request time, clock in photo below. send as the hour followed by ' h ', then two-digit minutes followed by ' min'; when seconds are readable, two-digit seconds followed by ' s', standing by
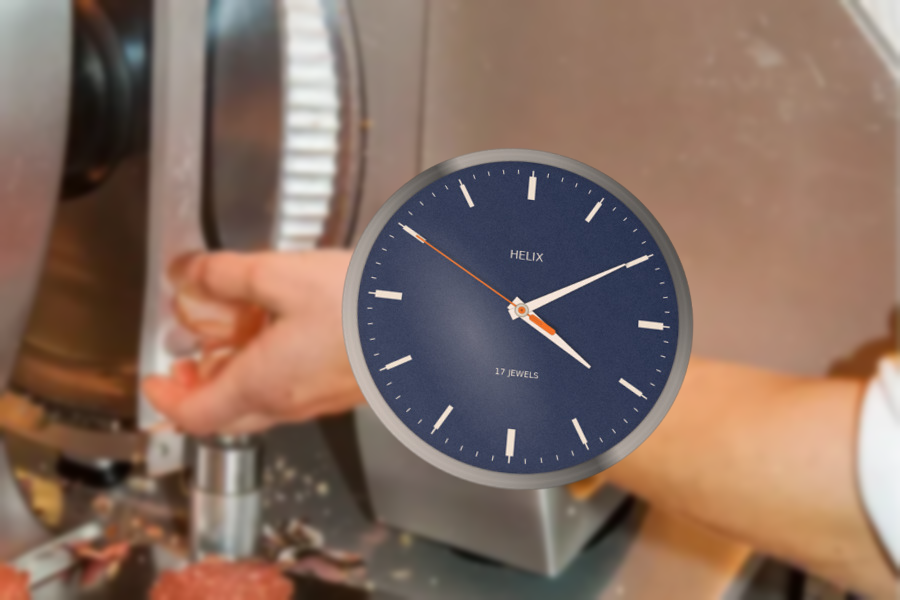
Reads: 4 h 09 min 50 s
